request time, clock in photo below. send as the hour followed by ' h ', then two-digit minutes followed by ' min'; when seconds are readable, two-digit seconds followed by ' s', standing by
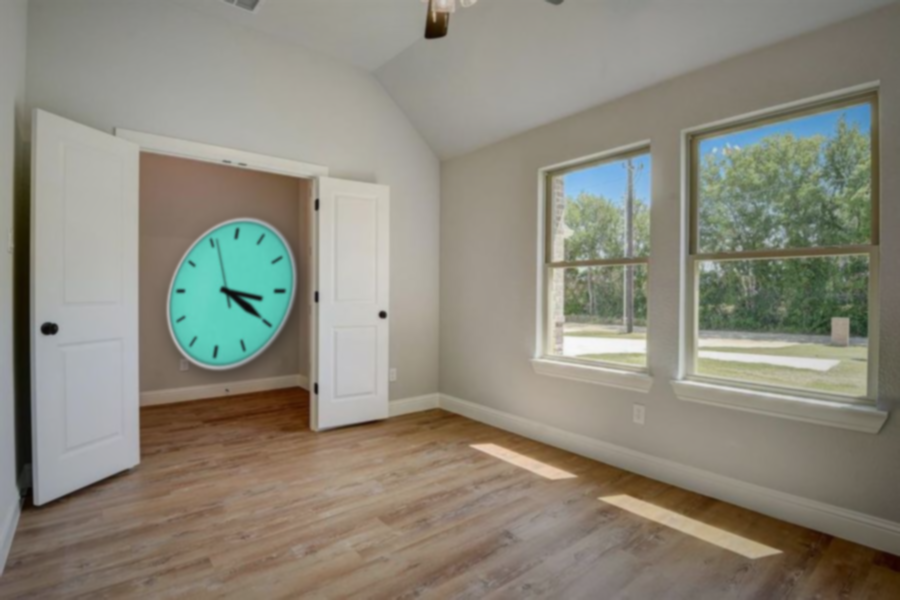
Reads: 3 h 19 min 56 s
